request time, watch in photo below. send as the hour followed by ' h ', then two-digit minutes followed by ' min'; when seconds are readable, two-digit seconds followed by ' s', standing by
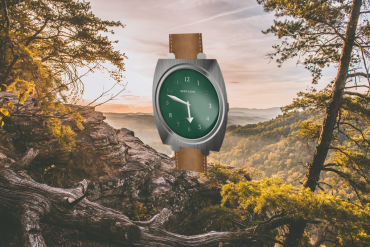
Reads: 5 h 48 min
